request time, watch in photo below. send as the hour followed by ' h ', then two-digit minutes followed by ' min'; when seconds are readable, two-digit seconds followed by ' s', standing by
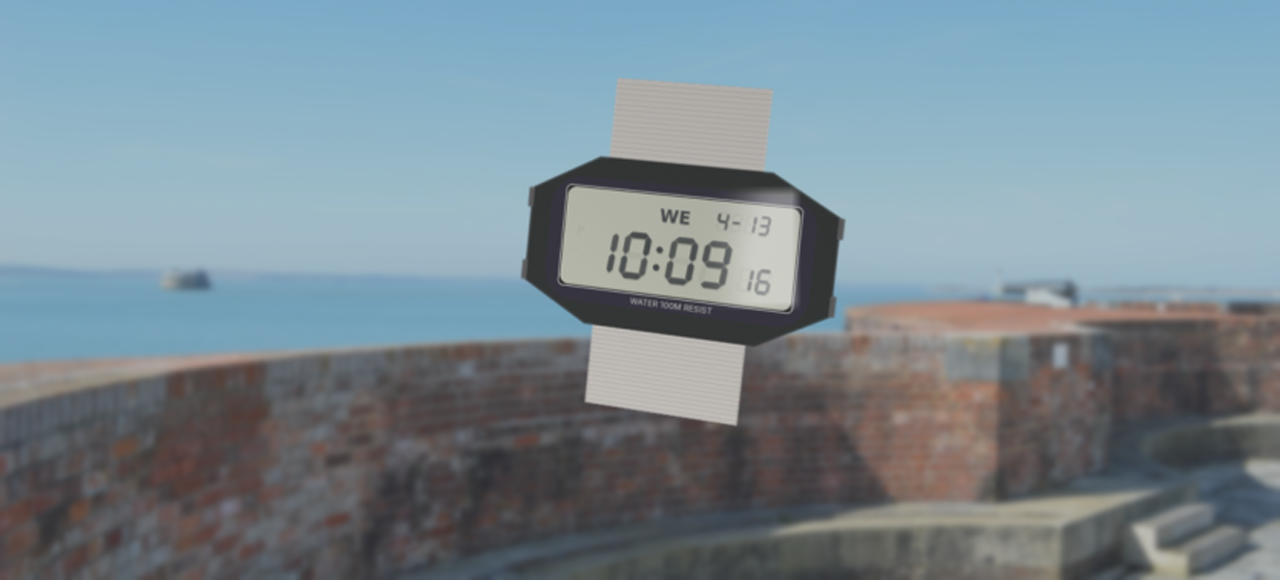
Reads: 10 h 09 min 16 s
